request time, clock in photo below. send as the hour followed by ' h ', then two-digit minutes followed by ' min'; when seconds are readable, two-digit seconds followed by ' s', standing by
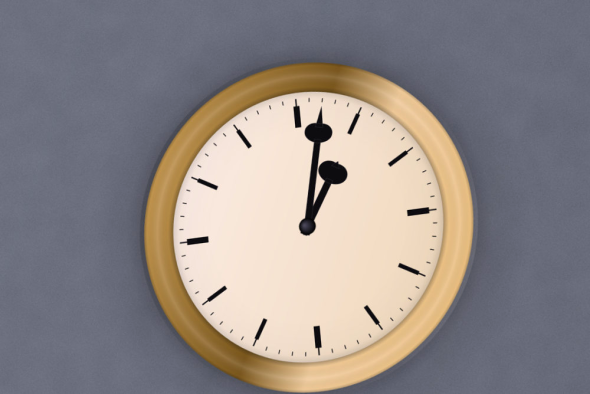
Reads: 1 h 02 min
